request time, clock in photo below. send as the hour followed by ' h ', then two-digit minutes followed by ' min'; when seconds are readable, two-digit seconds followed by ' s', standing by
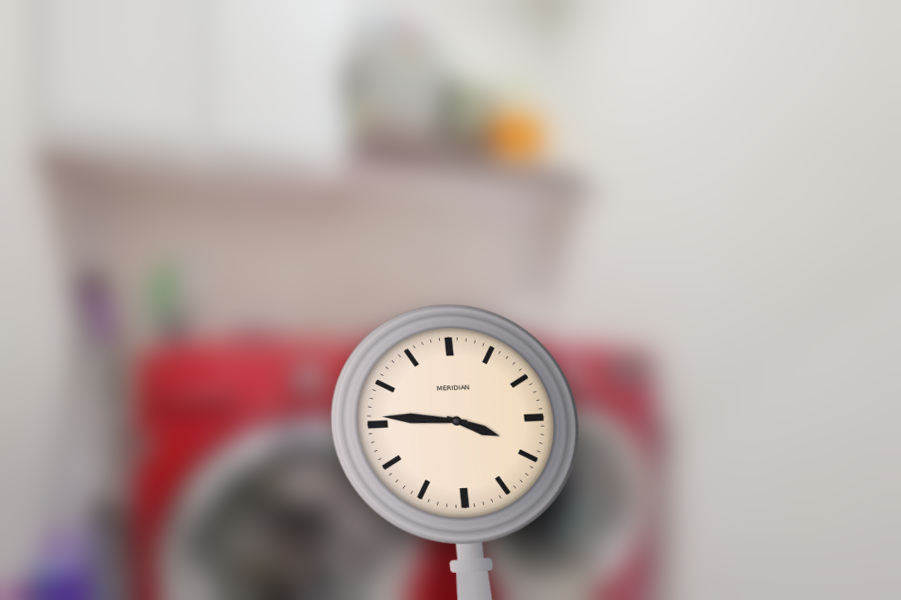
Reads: 3 h 46 min
